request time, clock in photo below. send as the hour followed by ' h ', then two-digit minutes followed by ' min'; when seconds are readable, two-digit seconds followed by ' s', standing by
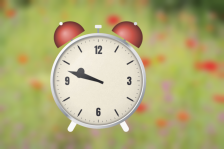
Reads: 9 h 48 min
